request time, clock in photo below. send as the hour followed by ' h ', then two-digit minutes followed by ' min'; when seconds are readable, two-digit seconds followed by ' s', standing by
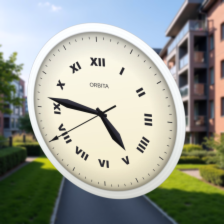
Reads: 4 h 46 min 40 s
